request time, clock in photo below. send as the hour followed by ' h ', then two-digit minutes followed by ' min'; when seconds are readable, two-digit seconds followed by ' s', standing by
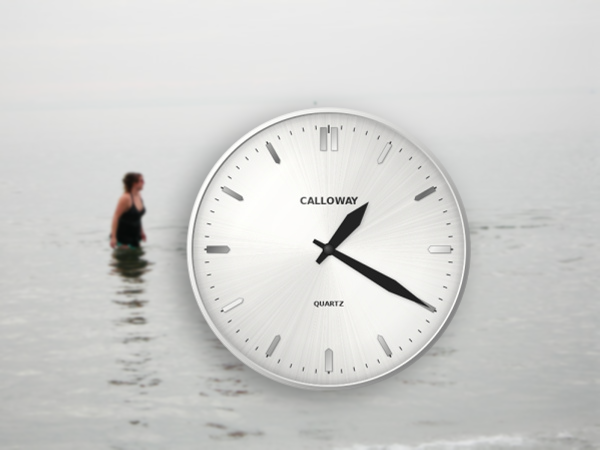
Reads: 1 h 20 min
